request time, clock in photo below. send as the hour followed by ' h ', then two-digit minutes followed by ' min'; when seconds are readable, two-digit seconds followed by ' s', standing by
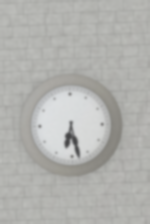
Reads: 6 h 28 min
